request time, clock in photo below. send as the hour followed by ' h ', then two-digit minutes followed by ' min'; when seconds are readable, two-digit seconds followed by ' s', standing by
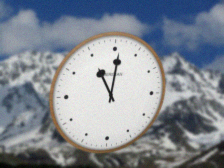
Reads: 11 h 01 min
